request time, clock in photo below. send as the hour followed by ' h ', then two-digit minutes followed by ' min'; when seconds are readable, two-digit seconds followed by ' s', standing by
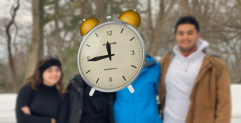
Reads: 11 h 44 min
